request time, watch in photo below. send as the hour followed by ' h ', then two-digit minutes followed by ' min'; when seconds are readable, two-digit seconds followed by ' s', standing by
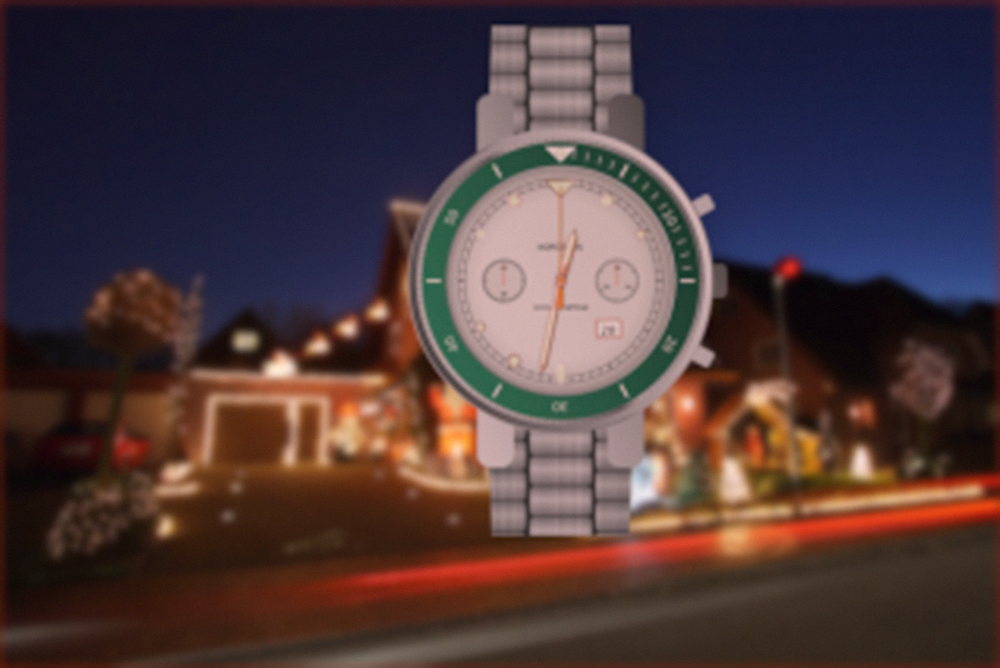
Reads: 12 h 32 min
